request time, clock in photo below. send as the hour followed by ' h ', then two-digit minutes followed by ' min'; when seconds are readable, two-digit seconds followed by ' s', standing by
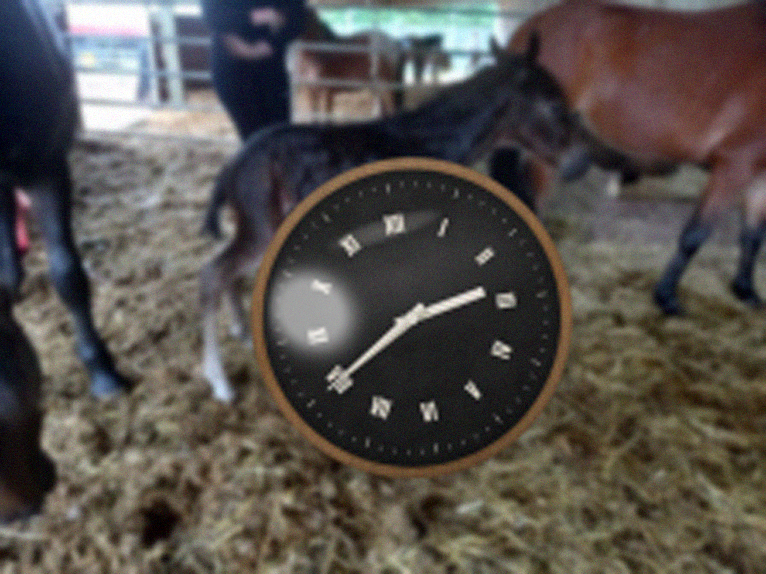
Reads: 2 h 40 min
